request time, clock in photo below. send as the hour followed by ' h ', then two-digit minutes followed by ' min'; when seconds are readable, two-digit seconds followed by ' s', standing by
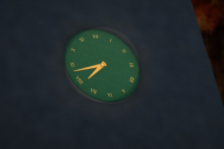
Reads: 7 h 43 min
